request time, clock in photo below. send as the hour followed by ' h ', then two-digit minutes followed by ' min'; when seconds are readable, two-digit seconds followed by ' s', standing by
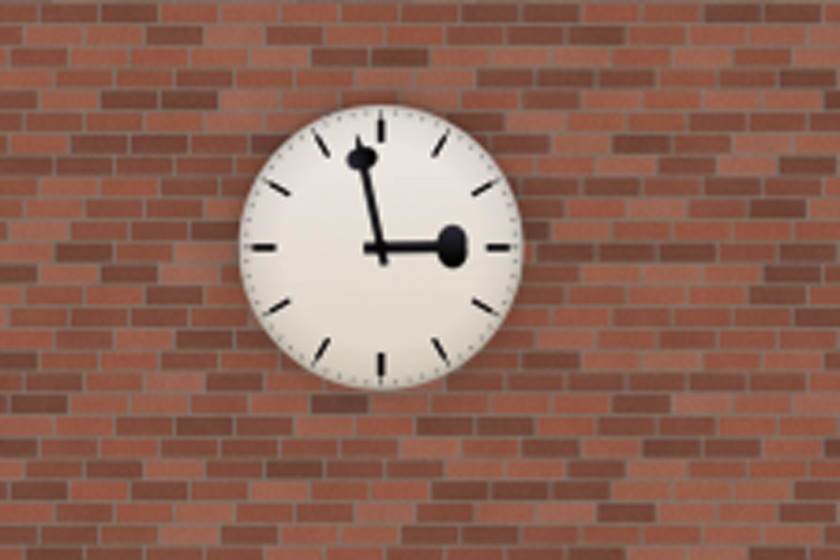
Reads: 2 h 58 min
